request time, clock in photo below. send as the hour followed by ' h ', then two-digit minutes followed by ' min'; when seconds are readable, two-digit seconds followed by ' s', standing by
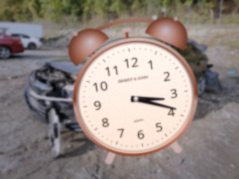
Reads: 3 h 19 min
